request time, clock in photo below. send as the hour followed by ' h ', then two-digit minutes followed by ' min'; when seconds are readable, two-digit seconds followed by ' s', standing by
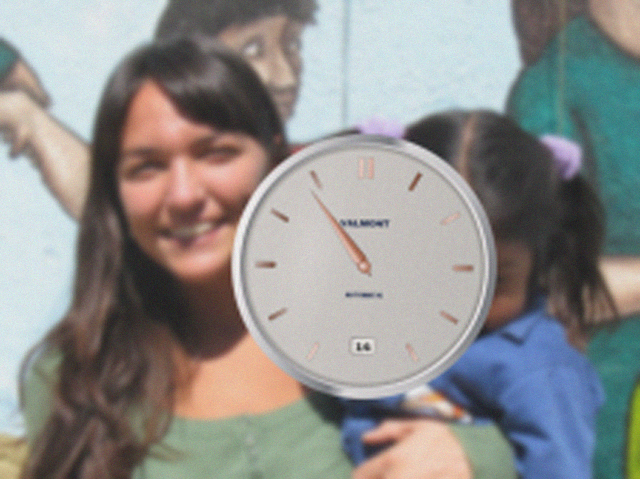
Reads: 10 h 54 min
